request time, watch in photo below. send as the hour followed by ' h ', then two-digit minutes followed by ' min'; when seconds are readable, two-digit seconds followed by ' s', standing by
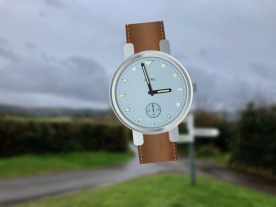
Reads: 2 h 58 min
